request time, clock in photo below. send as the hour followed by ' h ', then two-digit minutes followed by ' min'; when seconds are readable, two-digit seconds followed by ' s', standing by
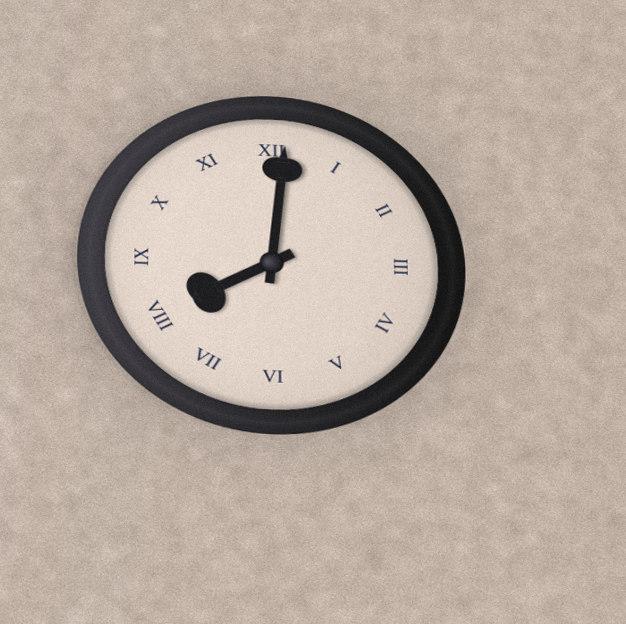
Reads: 8 h 01 min
